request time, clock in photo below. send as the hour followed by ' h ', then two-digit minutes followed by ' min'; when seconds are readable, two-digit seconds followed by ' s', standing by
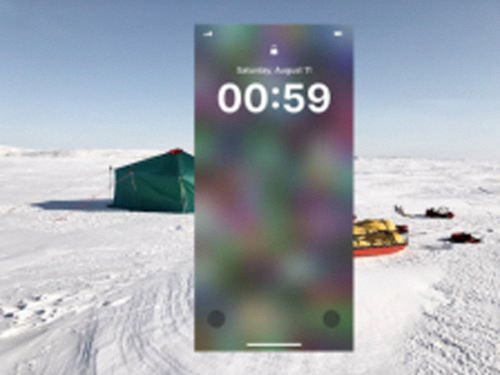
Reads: 0 h 59 min
